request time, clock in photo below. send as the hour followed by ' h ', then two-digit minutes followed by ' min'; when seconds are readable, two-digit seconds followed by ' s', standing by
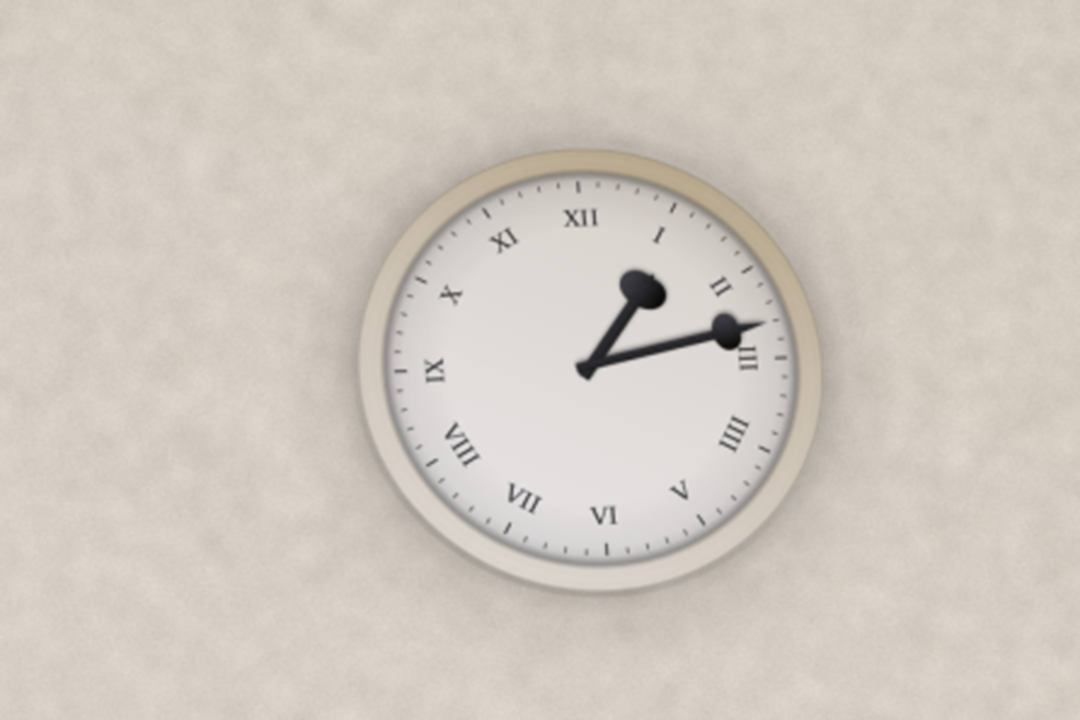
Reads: 1 h 13 min
